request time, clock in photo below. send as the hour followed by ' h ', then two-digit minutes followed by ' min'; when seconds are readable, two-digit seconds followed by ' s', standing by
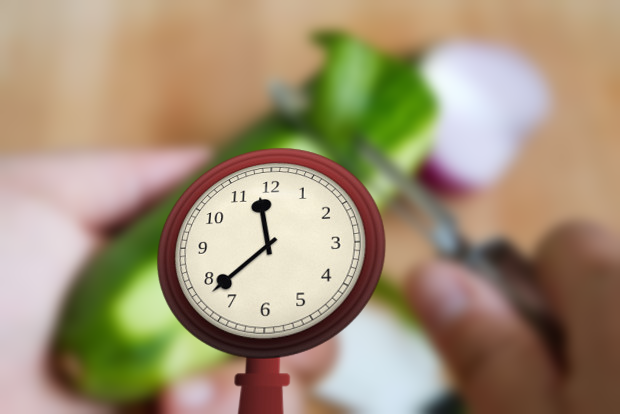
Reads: 11 h 38 min
